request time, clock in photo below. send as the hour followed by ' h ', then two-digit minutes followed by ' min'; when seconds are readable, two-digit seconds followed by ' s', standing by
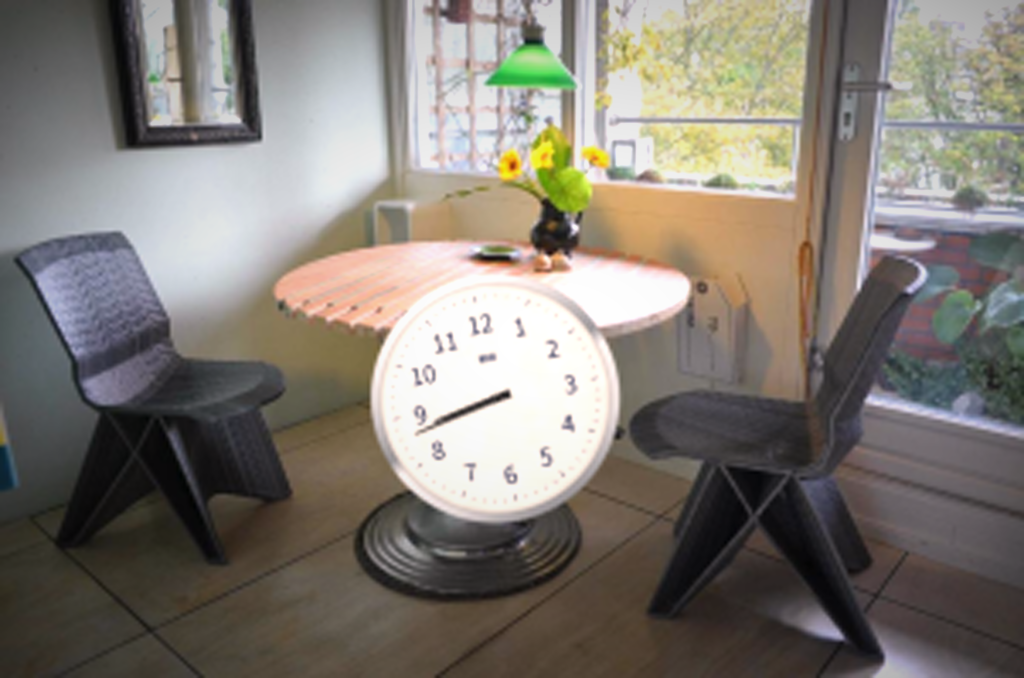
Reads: 8 h 43 min
